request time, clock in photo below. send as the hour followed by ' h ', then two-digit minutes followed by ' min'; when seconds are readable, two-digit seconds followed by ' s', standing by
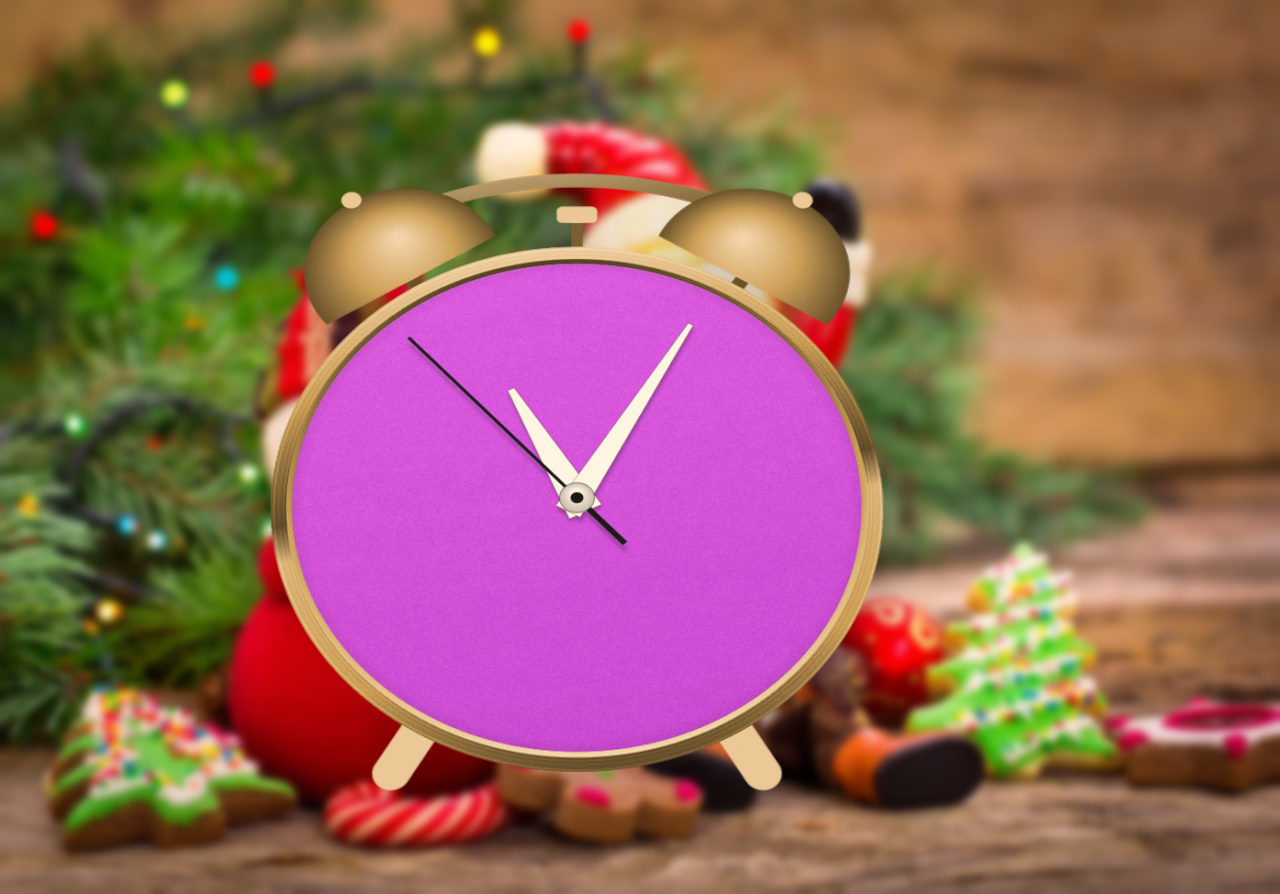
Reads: 11 h 04 min 53 s
